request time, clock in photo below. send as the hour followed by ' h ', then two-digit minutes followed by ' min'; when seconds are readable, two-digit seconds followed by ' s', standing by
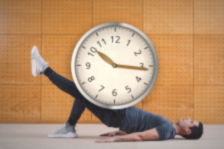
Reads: 10 h 16 min
